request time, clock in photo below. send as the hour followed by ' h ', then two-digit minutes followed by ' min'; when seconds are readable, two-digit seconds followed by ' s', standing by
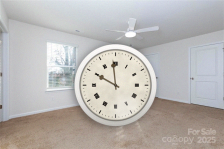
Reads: 9 h 59 min
